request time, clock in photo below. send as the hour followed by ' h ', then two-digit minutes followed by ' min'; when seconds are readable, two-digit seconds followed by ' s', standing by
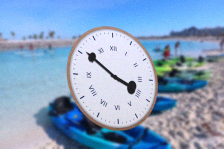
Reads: 3 h 51 min
